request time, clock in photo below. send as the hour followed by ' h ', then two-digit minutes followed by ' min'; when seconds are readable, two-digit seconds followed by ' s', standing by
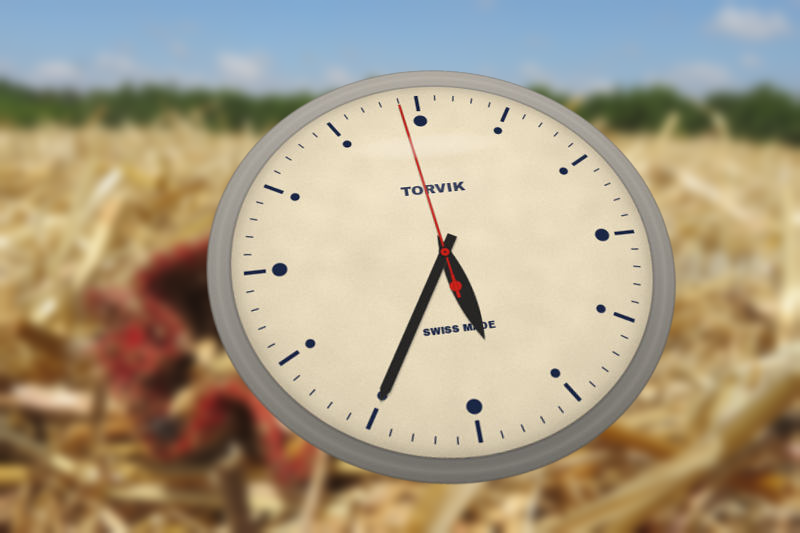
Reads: 5 h 34 min 59 s
